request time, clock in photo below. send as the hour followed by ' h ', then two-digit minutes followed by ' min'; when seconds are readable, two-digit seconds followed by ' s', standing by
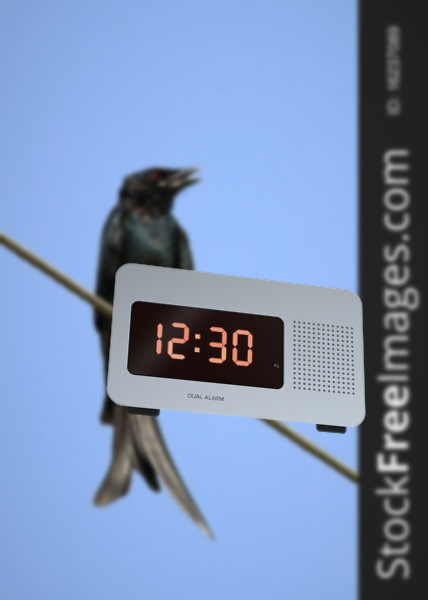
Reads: 12 h 30 min
